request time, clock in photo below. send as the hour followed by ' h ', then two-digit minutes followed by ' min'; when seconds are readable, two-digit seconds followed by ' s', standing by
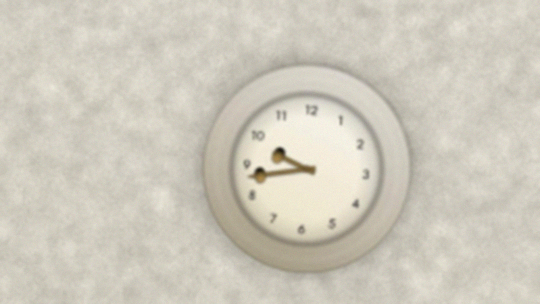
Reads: 9 h 43 min
